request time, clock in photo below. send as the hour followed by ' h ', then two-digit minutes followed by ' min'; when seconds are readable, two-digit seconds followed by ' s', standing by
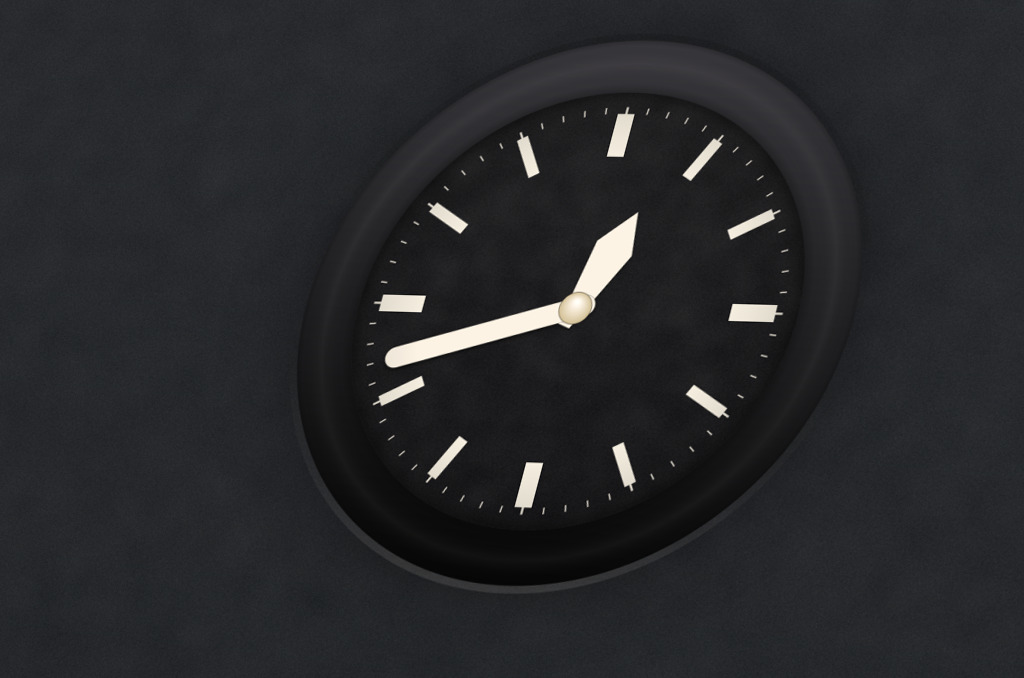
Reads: 12 h 42 min
